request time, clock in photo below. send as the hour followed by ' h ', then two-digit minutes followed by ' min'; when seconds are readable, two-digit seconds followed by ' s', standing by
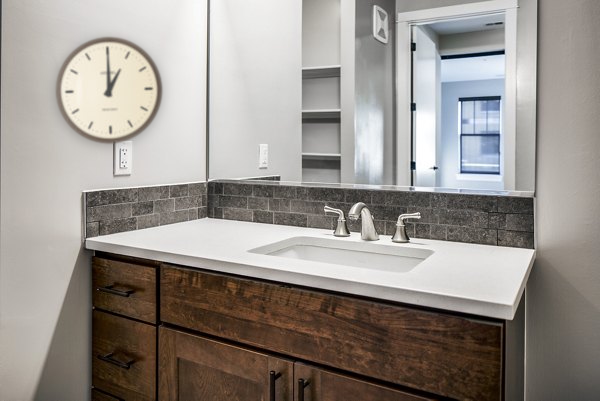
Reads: 1 h 00 min
